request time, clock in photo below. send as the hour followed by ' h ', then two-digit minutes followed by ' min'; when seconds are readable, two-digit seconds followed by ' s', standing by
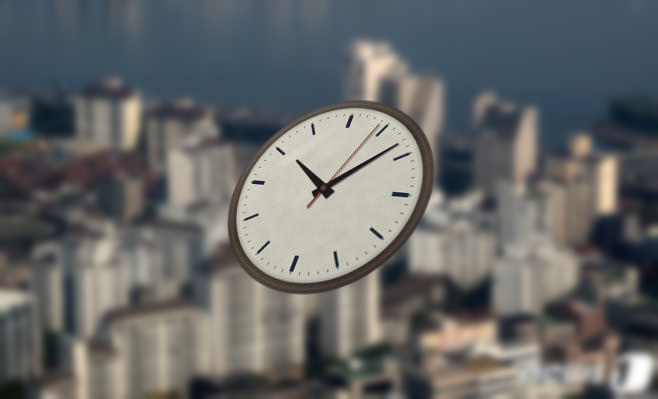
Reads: 10 h 08 min 04 s
